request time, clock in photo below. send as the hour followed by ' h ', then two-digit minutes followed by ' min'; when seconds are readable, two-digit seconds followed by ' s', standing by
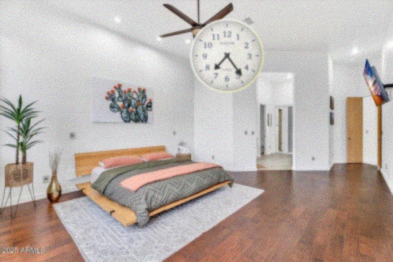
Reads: 7 h 24 min
